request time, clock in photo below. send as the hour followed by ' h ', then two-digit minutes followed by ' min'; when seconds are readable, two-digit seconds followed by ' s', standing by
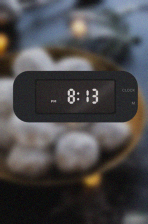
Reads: 8 h 13 min
